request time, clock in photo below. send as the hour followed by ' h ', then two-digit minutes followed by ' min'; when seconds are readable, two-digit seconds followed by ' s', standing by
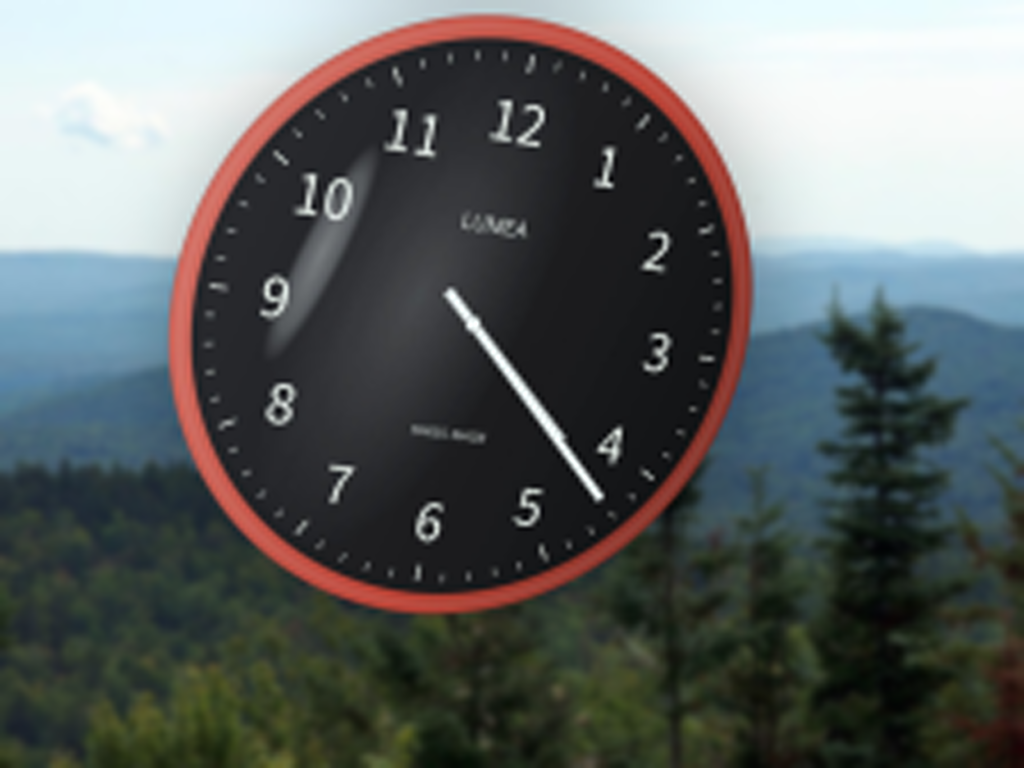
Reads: 4 h 22 min
